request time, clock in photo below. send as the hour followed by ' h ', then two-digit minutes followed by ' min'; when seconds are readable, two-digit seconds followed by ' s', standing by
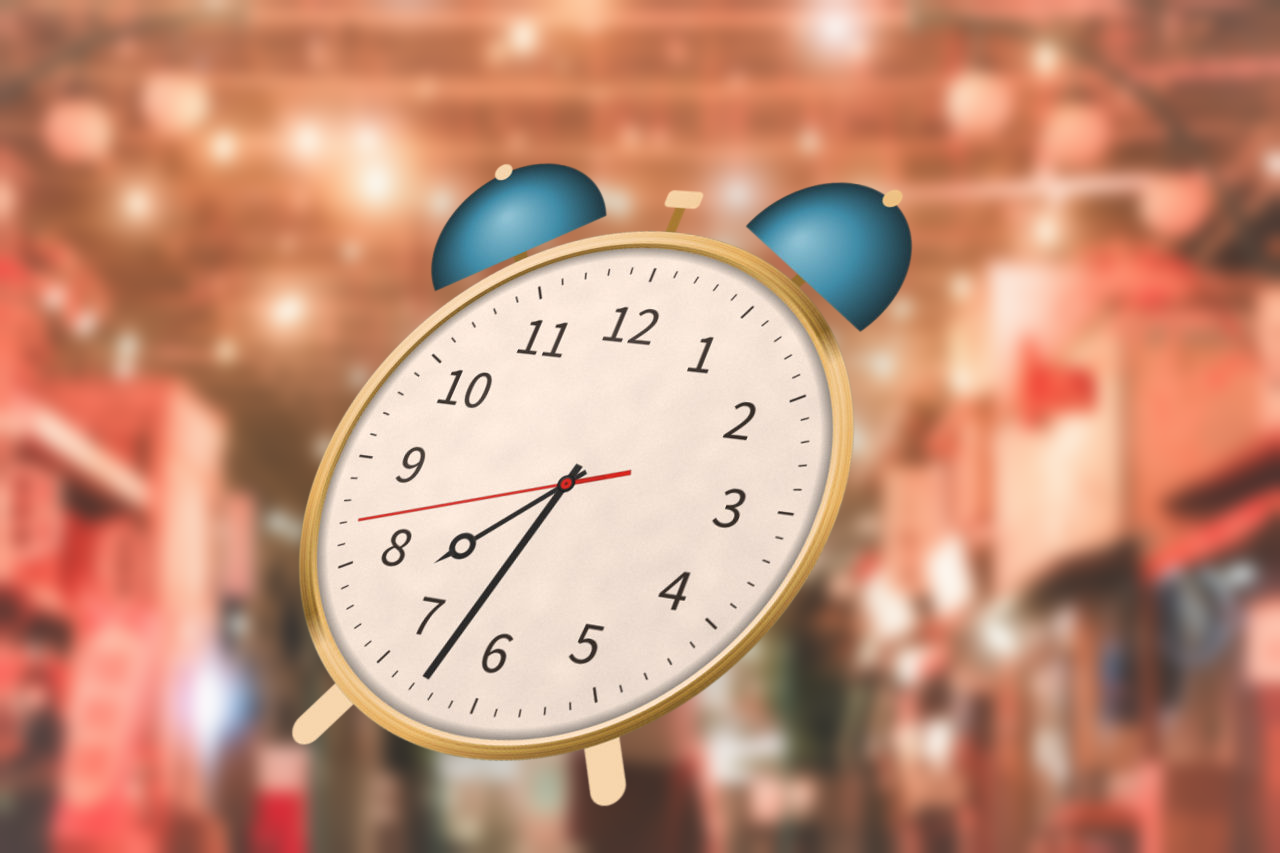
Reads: 7 h 32 min 42 s
